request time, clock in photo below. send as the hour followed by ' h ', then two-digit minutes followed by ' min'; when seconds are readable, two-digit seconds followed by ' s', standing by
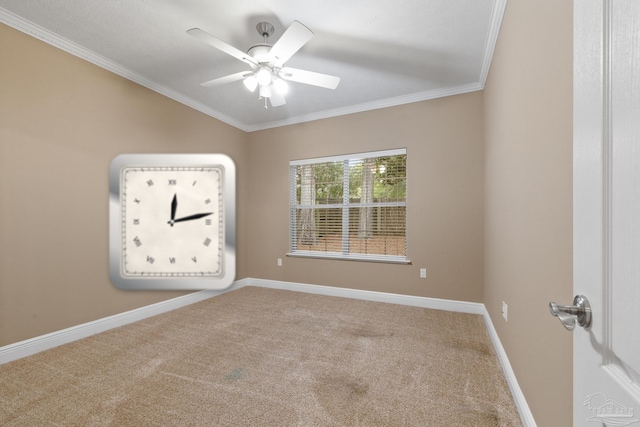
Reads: 12 h 13 min
